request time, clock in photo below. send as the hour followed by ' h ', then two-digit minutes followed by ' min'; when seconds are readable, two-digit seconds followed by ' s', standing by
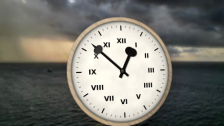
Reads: 12 h 52 min
